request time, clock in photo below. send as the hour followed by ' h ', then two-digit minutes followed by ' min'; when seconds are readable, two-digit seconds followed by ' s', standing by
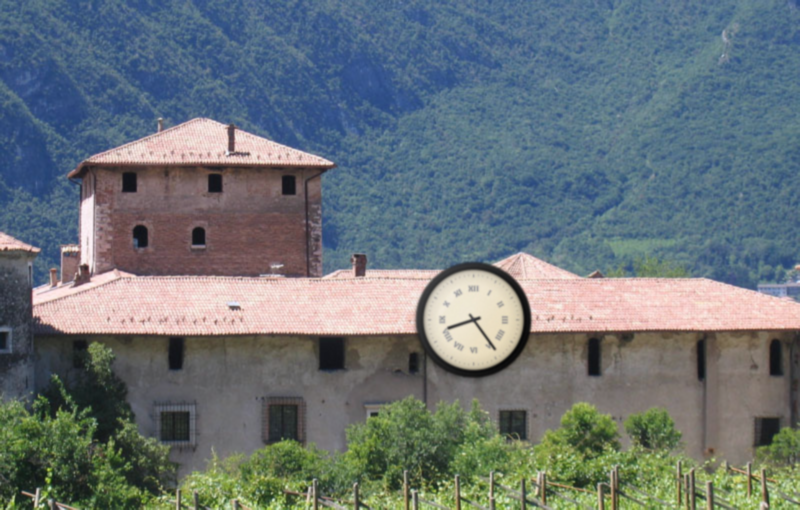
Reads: 8 h 24 min
